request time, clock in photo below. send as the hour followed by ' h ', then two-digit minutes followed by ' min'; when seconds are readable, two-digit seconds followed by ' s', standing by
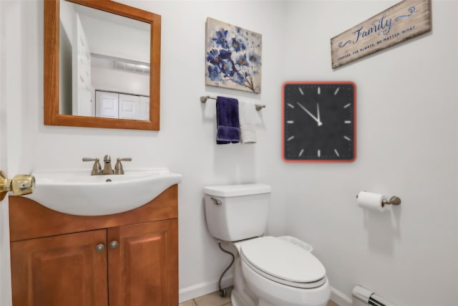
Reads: 11 h 52 min
